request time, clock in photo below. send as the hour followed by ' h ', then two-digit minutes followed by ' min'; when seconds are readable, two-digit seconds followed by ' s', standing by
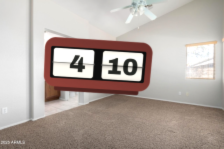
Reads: 4 h 10 min
